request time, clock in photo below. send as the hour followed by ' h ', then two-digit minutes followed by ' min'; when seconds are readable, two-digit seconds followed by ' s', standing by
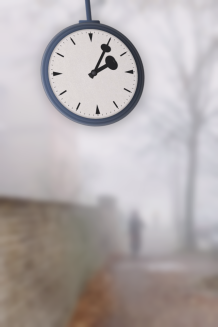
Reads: 2 h 05 min
